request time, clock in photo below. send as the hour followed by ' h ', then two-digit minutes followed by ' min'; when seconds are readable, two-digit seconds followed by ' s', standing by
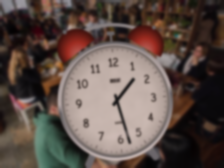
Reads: 1 h 28 min
